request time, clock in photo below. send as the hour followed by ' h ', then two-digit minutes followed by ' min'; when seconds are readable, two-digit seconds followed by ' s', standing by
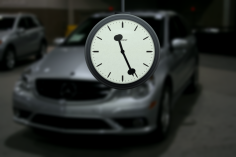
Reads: 11 h 26 min
